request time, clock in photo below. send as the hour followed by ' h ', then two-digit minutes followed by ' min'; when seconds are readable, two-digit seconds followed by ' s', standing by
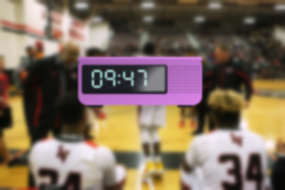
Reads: 9 h 47 min
